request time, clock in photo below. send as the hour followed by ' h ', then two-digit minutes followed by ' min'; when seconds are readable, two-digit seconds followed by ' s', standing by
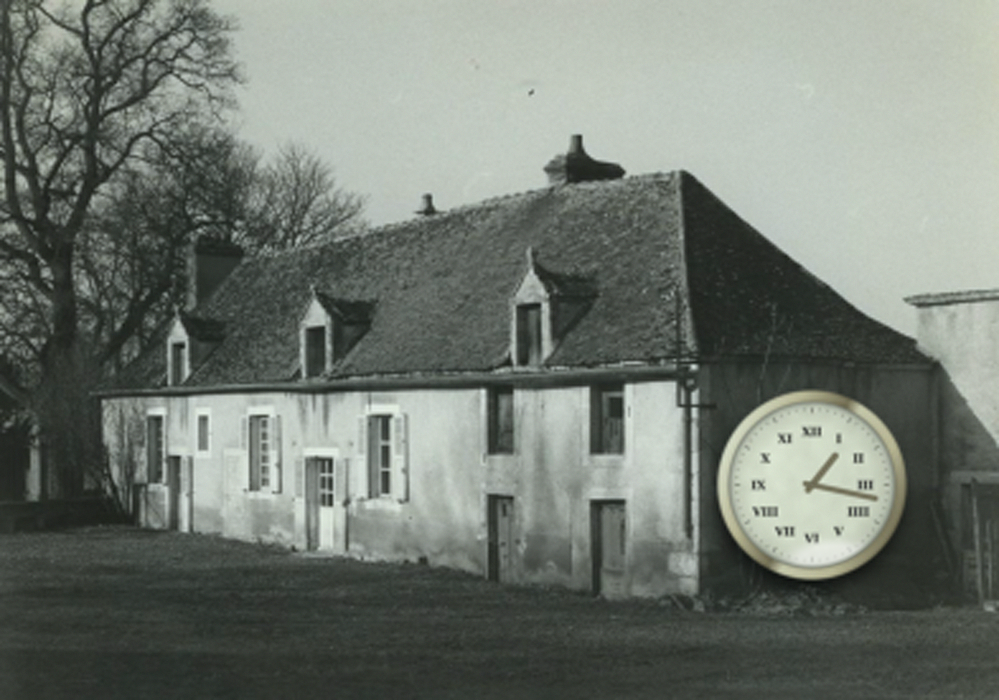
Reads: 1 h 17 min
